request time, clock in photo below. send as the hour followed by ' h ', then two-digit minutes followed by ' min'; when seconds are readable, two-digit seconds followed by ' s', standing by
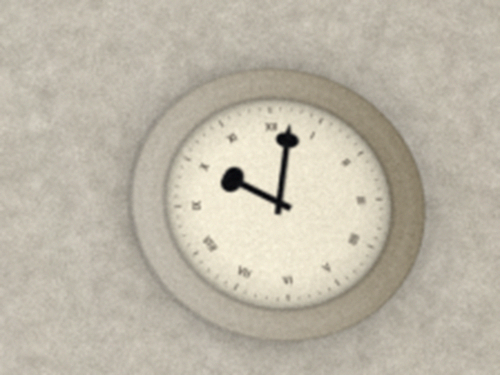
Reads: 10 h 02 min
